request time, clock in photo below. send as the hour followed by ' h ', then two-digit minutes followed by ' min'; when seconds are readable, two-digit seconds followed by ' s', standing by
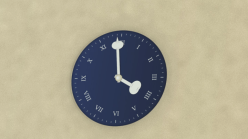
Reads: 3 h 59 min
